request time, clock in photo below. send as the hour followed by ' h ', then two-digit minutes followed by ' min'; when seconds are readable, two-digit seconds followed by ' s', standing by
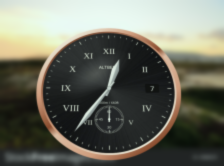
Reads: 12 h 36 min
